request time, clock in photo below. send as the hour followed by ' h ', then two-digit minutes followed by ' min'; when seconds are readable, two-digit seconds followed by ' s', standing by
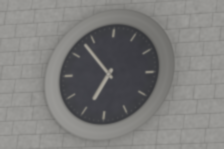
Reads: 6 h 53 min
